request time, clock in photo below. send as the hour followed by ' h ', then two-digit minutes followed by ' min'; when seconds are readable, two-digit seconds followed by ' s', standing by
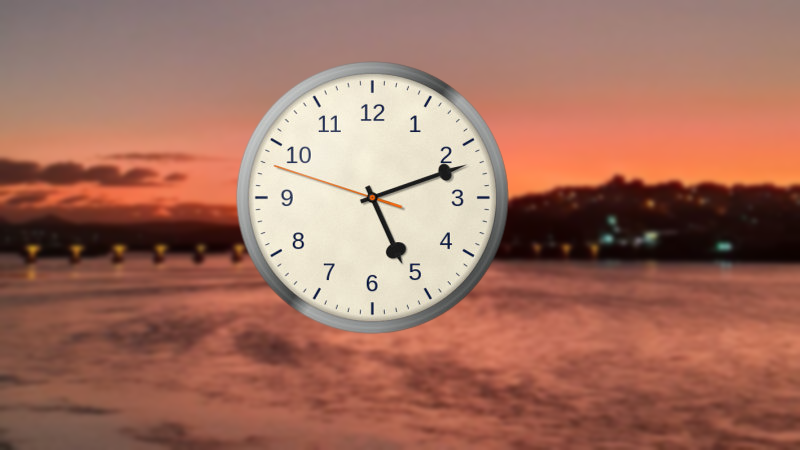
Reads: 5 h 11 min 48 s
